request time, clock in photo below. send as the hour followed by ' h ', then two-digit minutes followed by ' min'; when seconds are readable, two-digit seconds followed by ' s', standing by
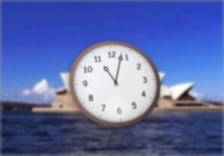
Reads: 11 h 03 min
